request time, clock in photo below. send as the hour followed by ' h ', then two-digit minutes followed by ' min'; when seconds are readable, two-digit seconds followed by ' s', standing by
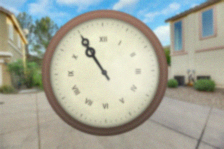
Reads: 10 h 55 min
